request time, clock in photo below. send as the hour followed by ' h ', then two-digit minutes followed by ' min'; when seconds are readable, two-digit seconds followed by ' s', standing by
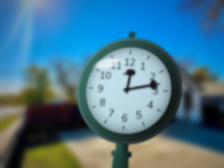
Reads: 12 h 13 min
